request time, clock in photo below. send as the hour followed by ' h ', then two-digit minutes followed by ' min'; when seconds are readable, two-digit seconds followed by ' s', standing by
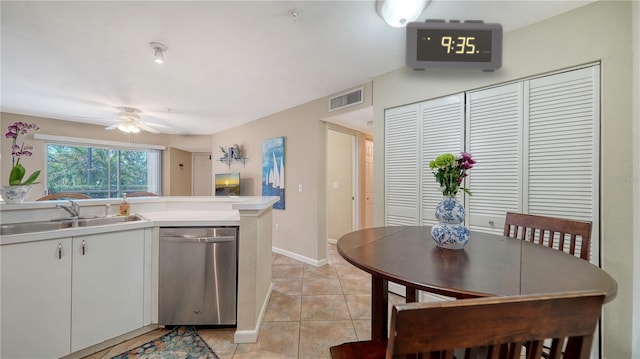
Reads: 9 h 35 min
